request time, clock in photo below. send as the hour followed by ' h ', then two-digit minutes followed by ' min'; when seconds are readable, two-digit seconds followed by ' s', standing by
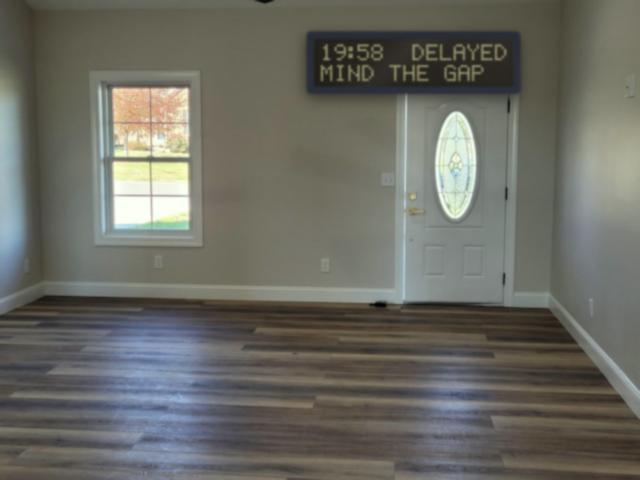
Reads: 19 h 58 min
